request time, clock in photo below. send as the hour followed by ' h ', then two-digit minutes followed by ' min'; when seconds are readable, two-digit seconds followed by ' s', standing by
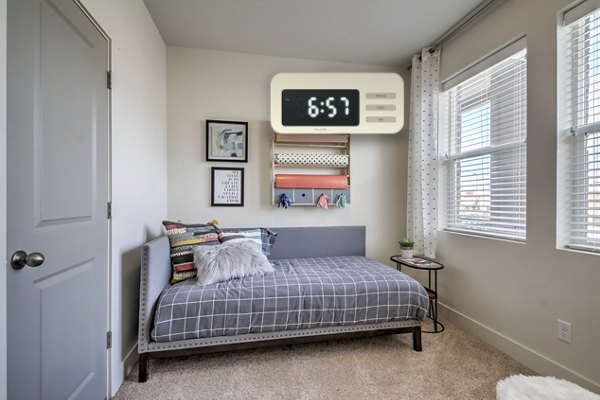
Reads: 6 h 57 min
